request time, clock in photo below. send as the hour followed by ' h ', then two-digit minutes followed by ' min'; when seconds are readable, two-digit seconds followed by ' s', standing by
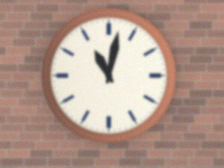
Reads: 11 h 02 min
